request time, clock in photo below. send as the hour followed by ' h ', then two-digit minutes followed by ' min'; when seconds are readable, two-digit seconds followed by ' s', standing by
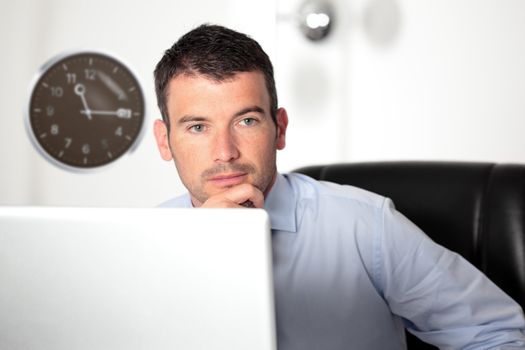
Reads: 11 h 15 min
